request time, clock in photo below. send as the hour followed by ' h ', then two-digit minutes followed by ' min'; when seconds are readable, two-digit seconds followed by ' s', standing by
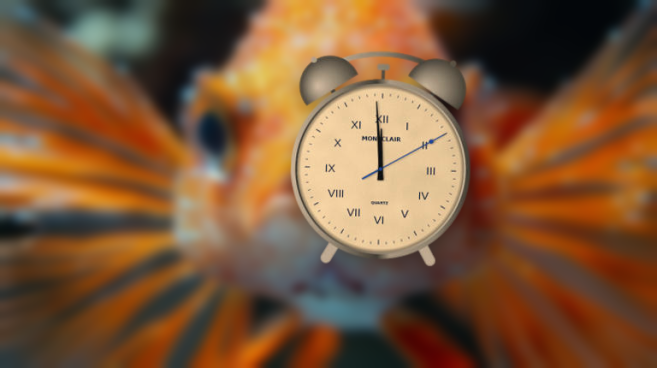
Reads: 11 h 59 min 10 s
